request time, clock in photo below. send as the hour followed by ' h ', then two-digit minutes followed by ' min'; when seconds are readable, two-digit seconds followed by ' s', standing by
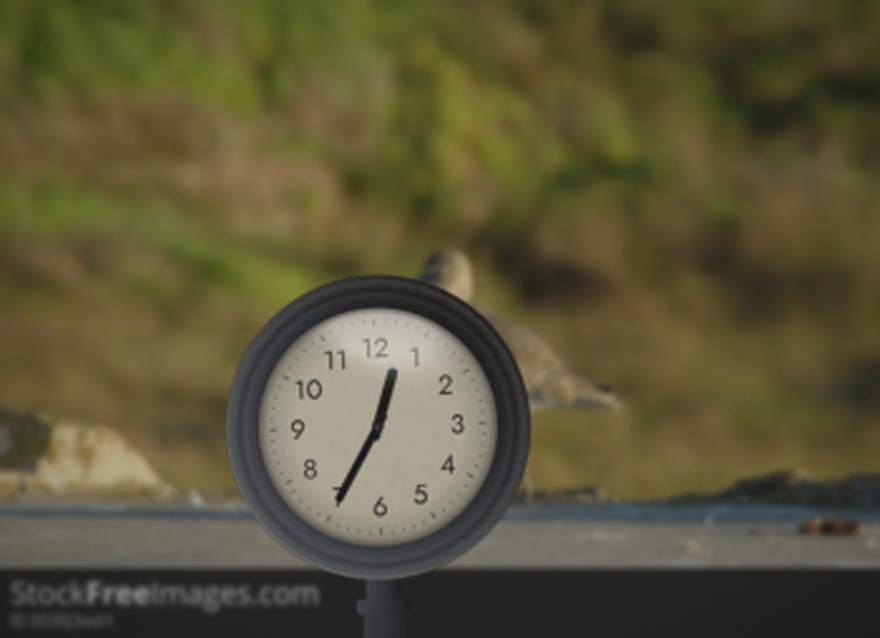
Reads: 12 h 35 min
